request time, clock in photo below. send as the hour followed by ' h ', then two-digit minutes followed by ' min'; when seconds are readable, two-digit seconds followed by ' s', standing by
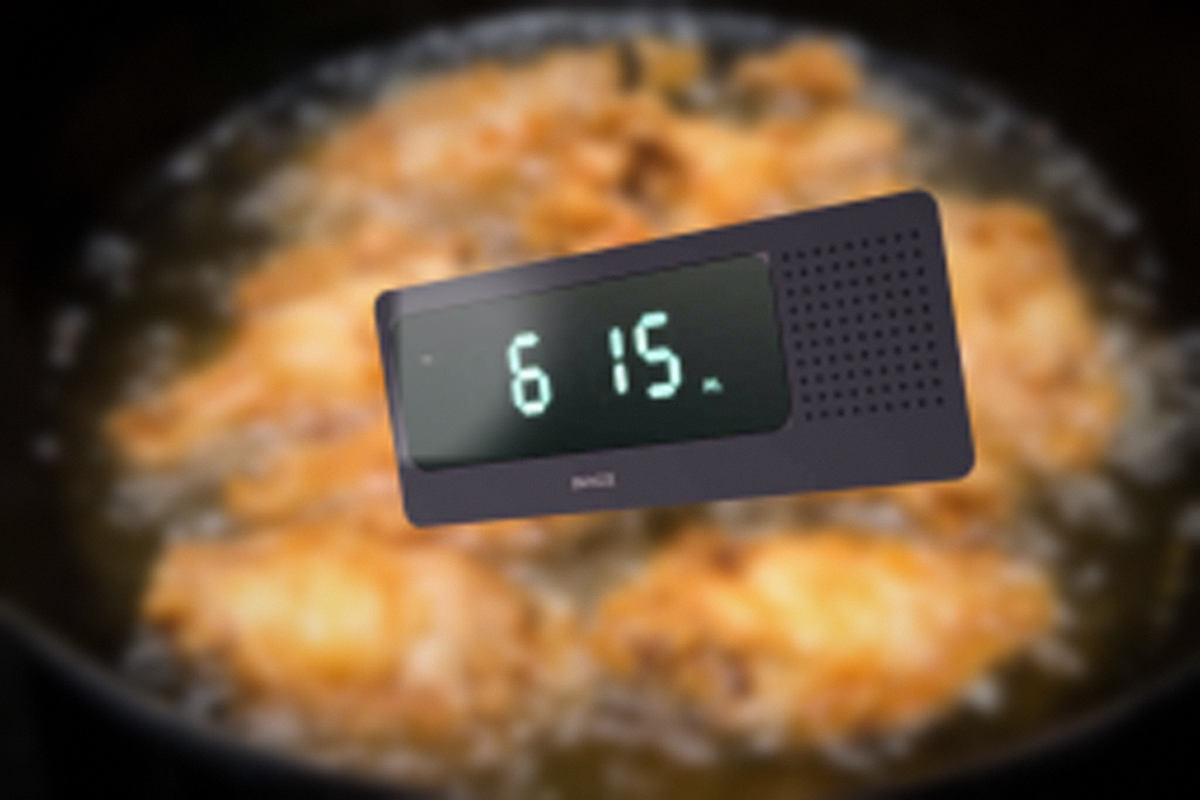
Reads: 6 h 15 min
